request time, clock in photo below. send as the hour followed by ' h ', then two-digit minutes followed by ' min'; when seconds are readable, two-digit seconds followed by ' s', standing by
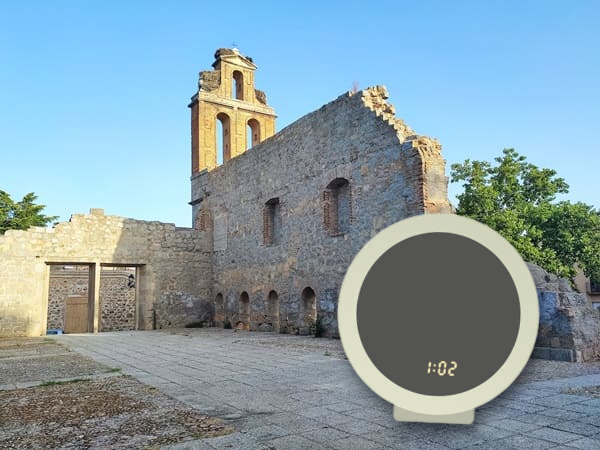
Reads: 1 h 02 min
